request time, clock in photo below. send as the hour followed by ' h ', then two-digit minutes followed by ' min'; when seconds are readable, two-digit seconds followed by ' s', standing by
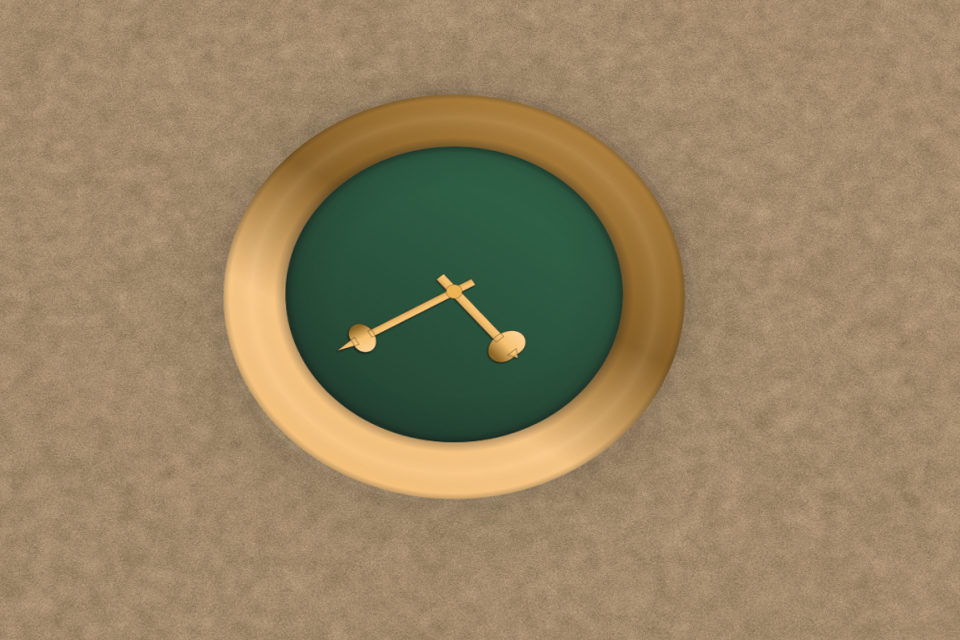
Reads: 4 h 40 min
